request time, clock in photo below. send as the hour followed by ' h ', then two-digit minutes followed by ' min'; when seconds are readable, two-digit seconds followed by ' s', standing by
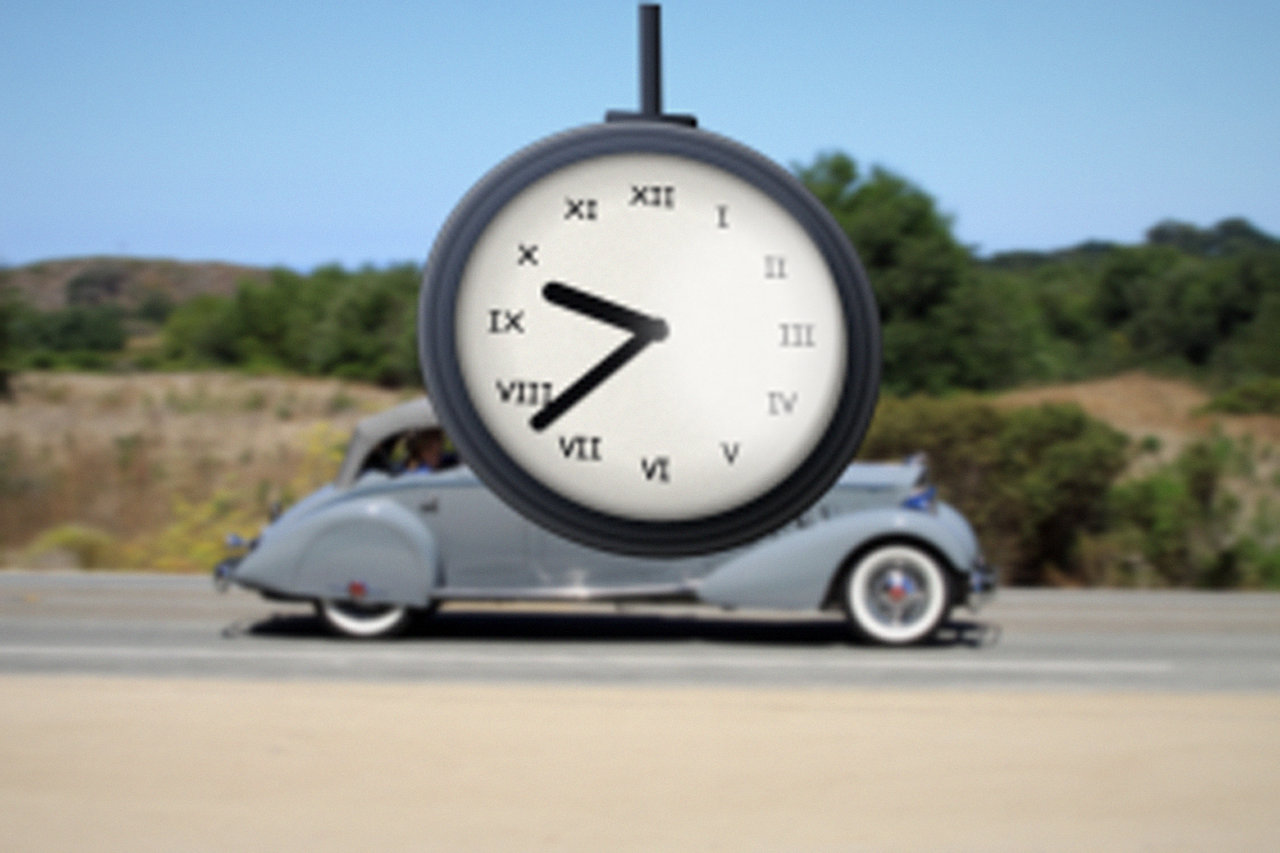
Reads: 9 h 38 min
